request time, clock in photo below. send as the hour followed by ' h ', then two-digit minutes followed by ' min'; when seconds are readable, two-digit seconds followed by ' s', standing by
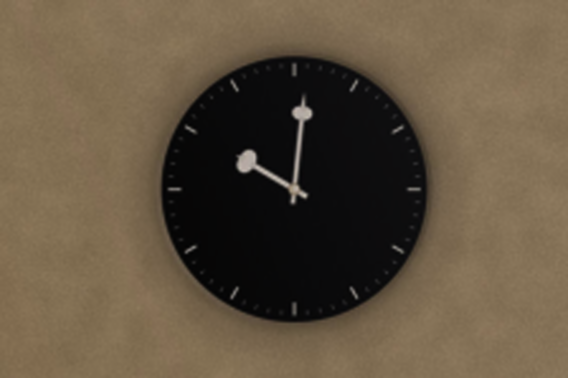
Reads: 10 h 01 min
